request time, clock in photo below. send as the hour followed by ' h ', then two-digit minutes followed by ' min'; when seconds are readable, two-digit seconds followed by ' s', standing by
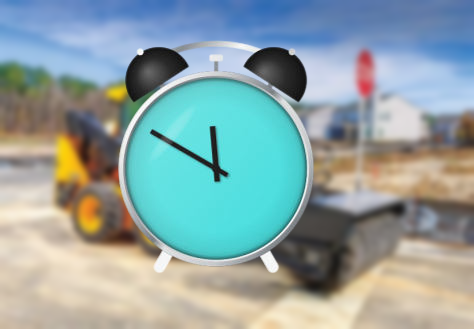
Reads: 11 h 50 min
